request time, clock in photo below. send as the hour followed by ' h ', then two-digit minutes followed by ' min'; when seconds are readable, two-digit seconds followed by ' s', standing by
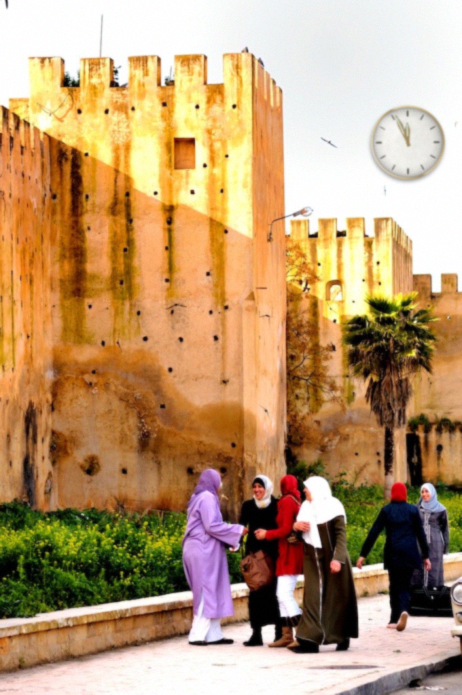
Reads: 11 h 56 min
